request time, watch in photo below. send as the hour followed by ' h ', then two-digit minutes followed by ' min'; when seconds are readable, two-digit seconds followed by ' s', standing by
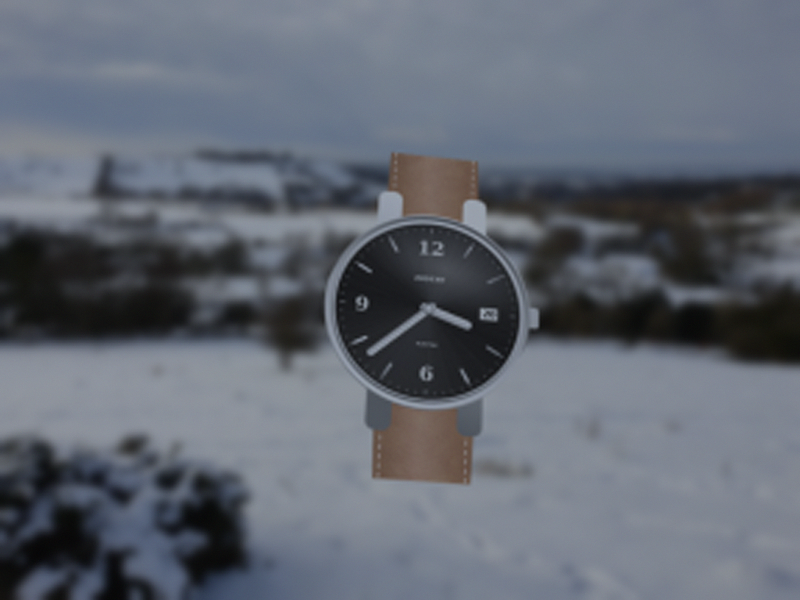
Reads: 3 h 38 min
